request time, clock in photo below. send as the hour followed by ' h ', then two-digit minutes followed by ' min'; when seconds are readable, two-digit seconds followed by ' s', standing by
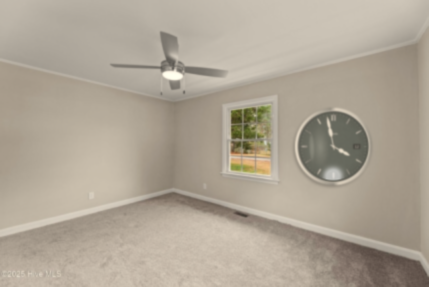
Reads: 3 h 58 min
